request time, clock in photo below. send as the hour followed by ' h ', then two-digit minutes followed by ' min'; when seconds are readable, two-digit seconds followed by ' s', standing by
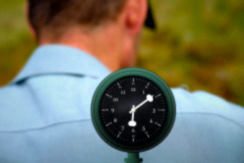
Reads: 6 h 09 min
